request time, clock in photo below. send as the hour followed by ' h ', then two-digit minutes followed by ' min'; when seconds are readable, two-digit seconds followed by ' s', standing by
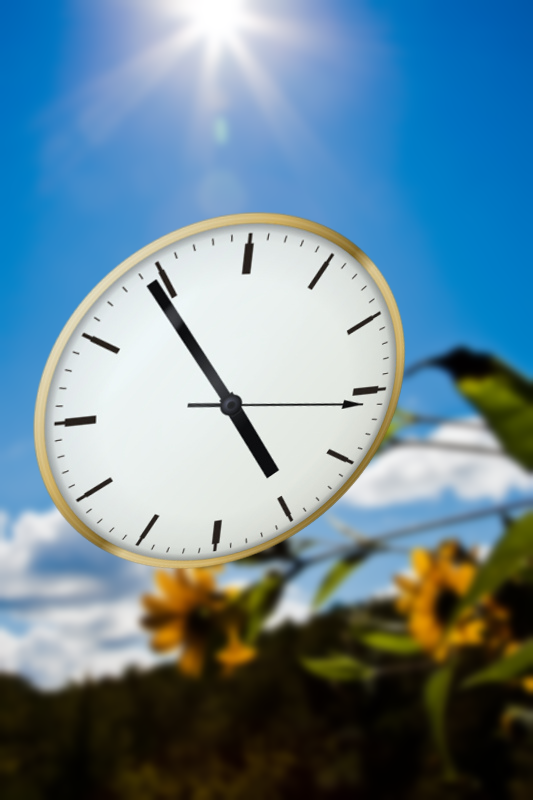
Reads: 4 h 54 min 16 s
